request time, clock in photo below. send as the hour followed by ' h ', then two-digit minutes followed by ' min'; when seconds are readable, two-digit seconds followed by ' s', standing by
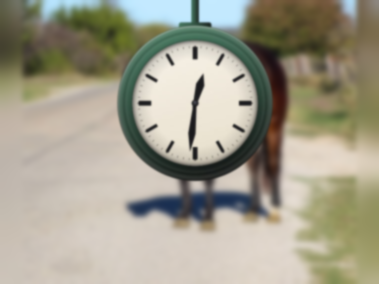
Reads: 12 h 31 min
